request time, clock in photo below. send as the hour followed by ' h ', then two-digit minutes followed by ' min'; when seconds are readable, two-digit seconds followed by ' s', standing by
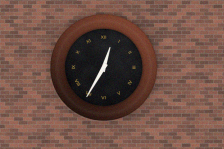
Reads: 12 h 35 min
